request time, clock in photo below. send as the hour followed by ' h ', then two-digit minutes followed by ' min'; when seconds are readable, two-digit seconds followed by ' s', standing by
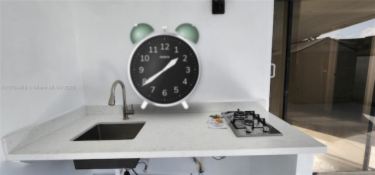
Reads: 1 h 39 min
